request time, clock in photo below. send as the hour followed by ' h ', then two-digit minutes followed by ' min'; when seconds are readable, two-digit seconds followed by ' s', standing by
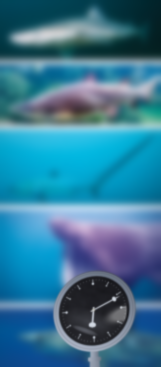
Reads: 6 h 11 min
